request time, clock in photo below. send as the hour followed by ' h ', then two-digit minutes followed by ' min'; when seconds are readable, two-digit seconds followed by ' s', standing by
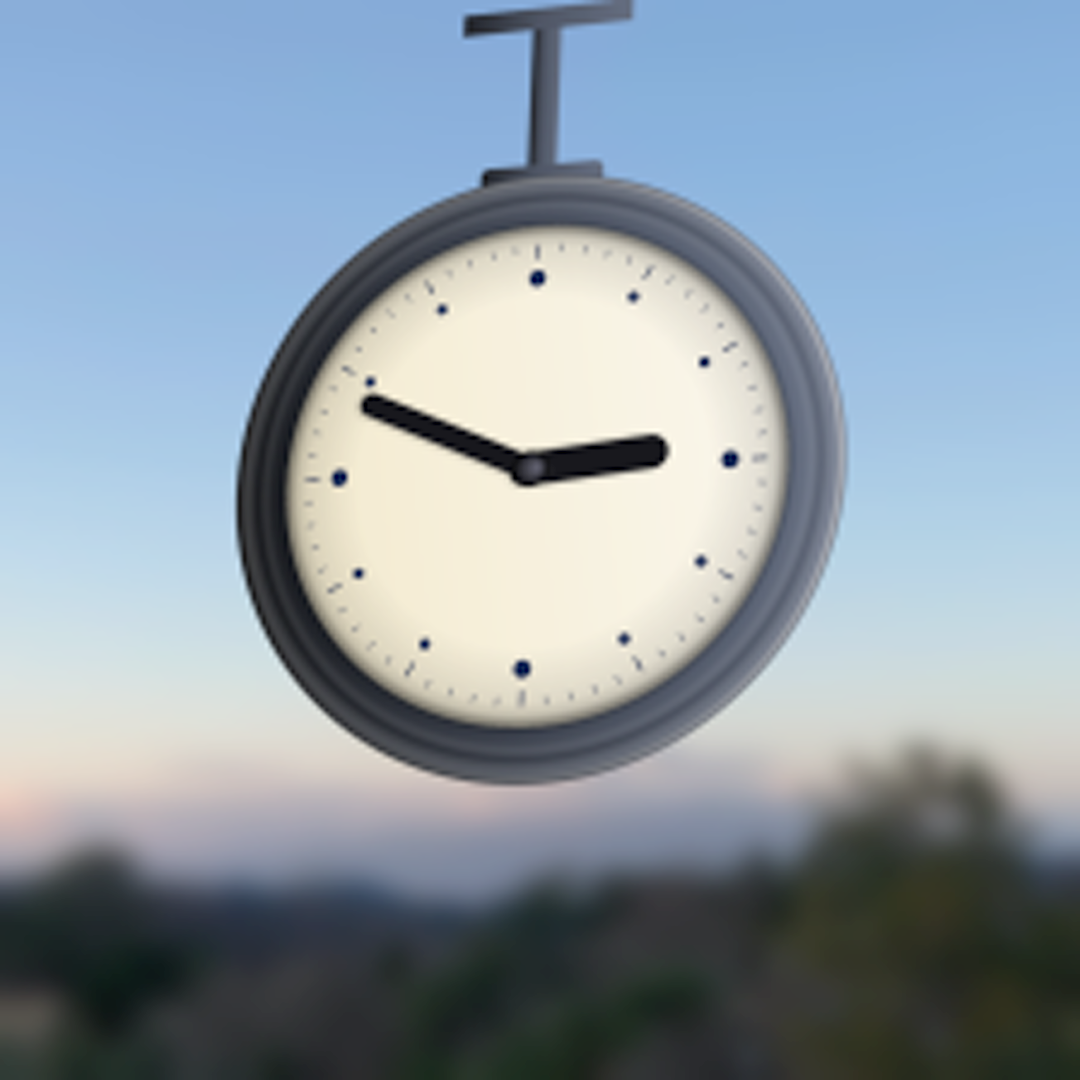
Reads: 2 h 49 min
